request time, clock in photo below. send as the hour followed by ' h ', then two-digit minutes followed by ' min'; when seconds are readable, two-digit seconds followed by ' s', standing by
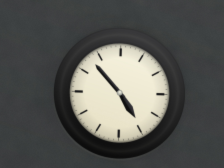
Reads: 4 h 53 min
